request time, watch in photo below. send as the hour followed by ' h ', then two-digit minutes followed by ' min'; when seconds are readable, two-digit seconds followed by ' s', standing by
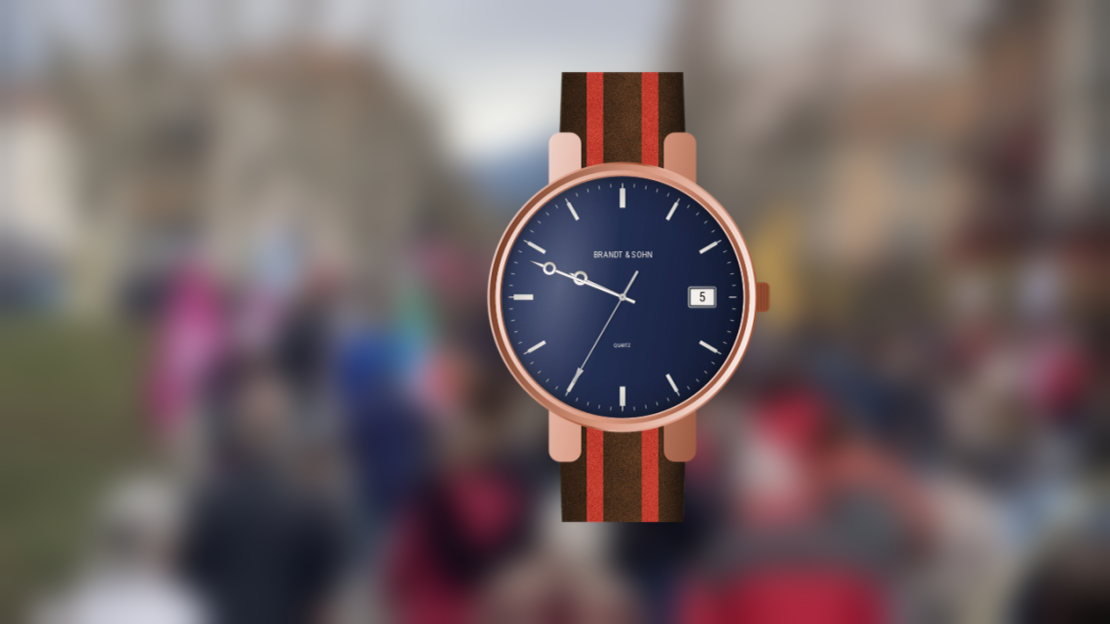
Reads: 9 h 48 min 35 s
